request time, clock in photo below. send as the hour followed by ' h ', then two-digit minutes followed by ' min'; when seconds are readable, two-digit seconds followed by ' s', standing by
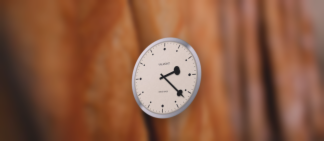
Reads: 2 h 22 min
